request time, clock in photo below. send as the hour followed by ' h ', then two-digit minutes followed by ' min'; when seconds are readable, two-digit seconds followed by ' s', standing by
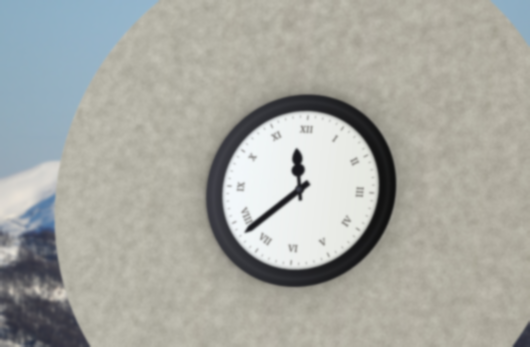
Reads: 11 h 38 min
